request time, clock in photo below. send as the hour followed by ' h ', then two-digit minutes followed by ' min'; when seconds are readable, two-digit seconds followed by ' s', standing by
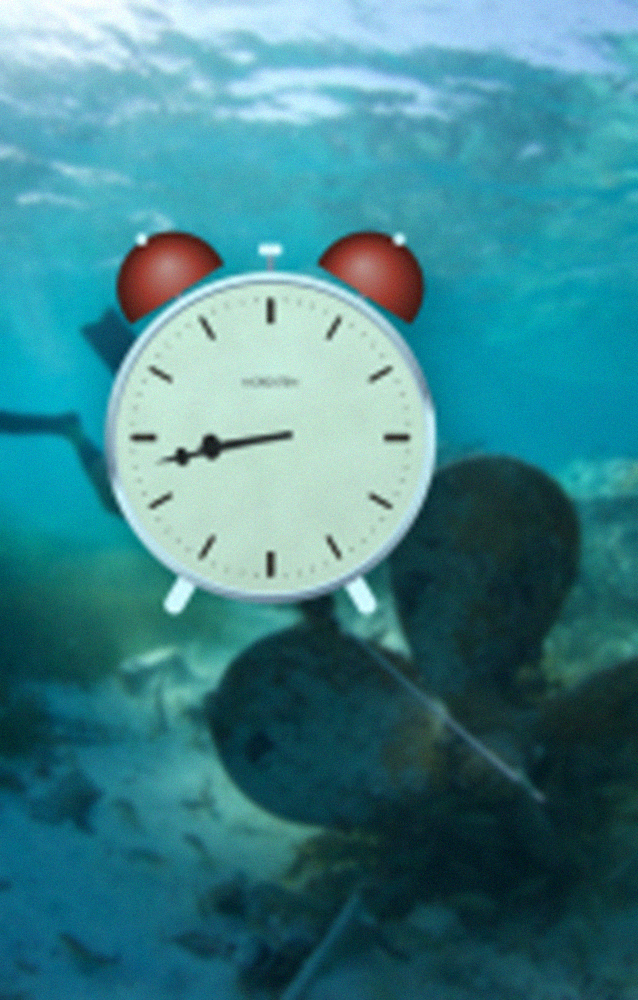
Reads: 8 h 43 min
